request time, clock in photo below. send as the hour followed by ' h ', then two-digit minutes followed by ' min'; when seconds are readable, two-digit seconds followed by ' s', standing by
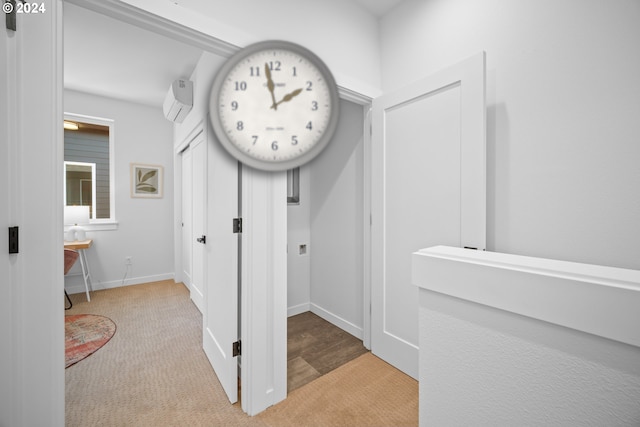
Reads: 1 h 58 min
